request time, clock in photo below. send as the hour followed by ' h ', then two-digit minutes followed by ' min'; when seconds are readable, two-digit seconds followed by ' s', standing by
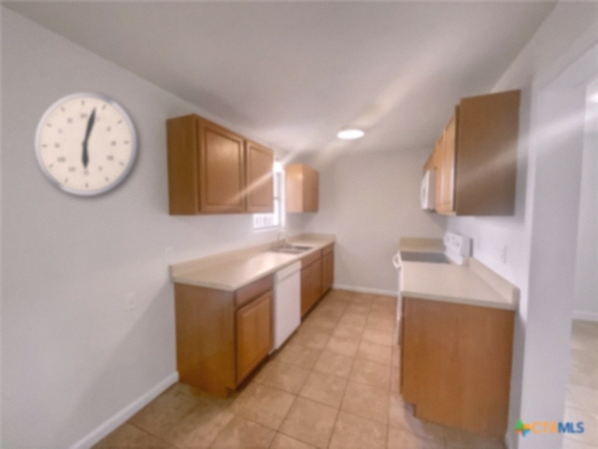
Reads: 6 h 03 min
